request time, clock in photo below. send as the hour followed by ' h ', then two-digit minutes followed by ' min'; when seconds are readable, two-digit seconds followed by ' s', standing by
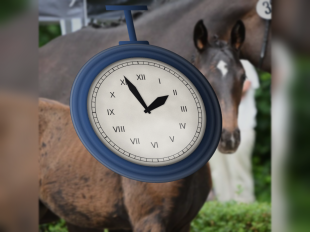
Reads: 1 h 56 min
